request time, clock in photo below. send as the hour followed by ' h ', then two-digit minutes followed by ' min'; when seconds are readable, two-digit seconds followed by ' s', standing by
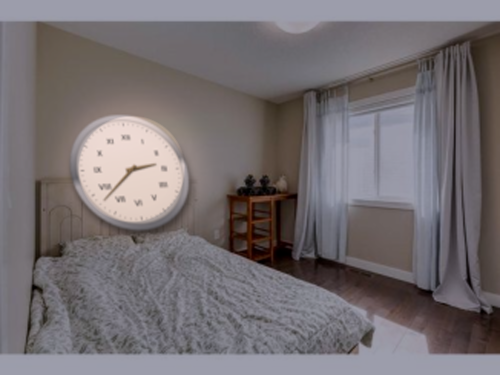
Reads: 2 h 38 min
